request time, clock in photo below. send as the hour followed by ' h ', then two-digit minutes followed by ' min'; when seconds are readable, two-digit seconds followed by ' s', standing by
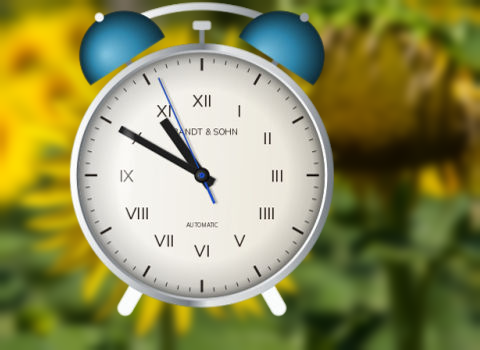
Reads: 10 h 49 min 56 s
